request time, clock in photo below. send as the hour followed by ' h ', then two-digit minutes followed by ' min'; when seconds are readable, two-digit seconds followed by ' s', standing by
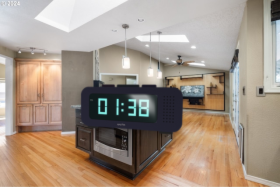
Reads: 1 h 38 min
